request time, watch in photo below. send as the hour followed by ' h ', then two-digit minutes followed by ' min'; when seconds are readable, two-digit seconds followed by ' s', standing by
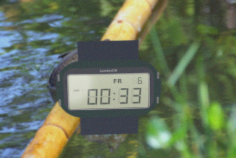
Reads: 0 h 33 min
